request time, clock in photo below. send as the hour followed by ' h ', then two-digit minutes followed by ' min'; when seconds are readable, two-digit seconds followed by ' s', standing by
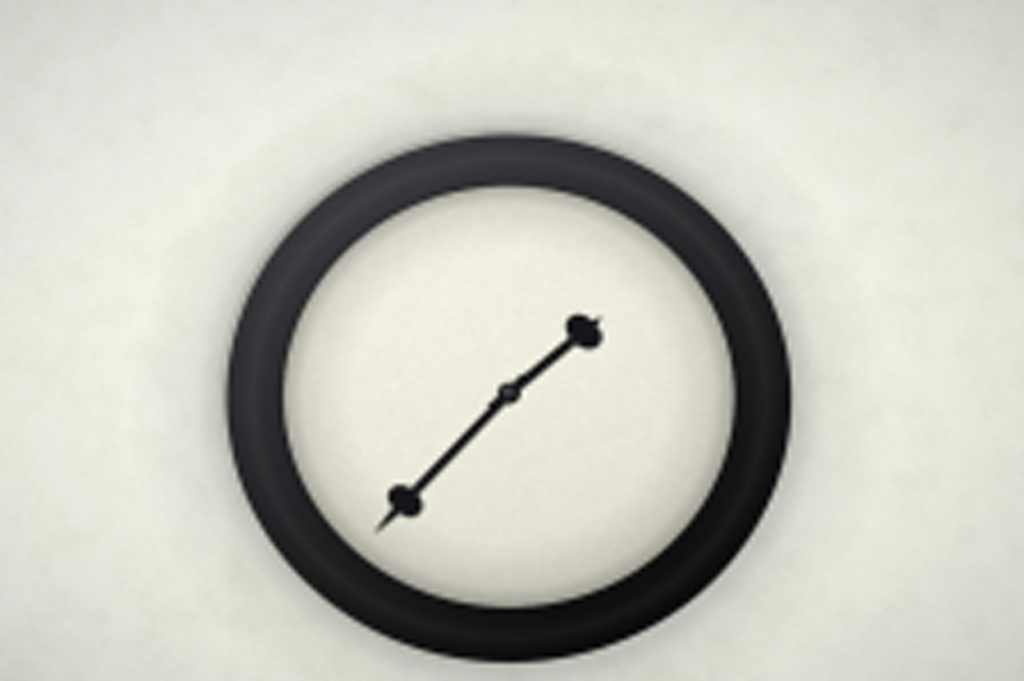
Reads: 1 h 37 min
